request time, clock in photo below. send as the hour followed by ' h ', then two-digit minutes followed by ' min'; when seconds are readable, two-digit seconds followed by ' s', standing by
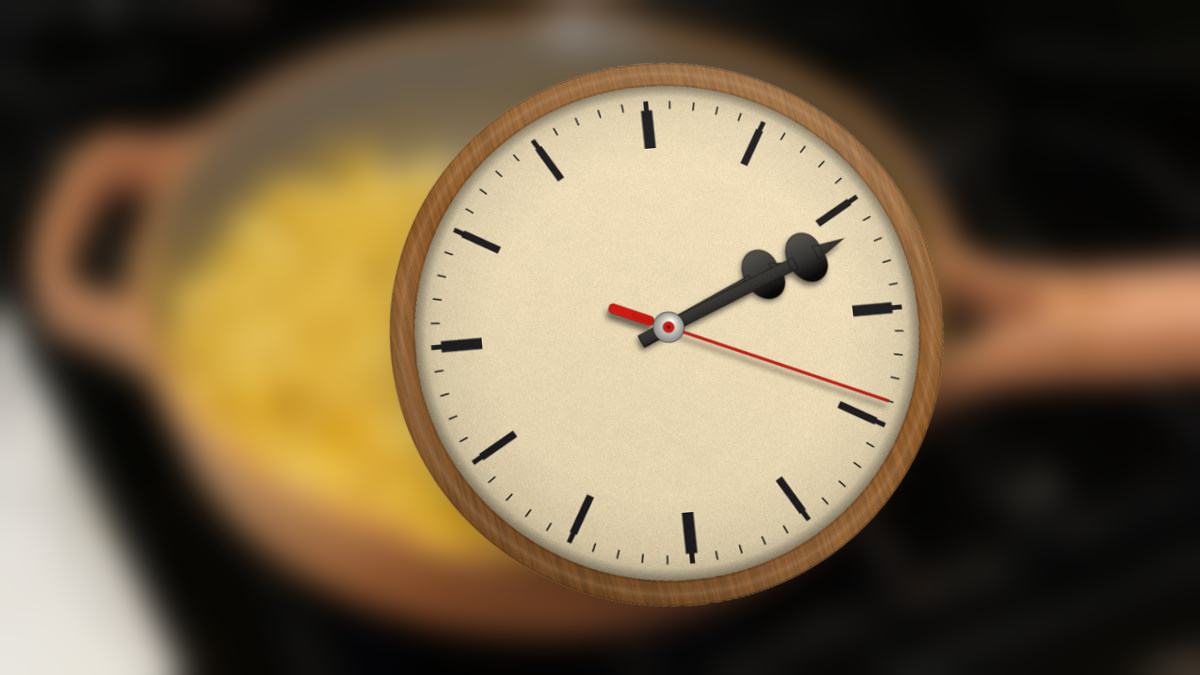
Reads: 2 h 11 min 19 s
